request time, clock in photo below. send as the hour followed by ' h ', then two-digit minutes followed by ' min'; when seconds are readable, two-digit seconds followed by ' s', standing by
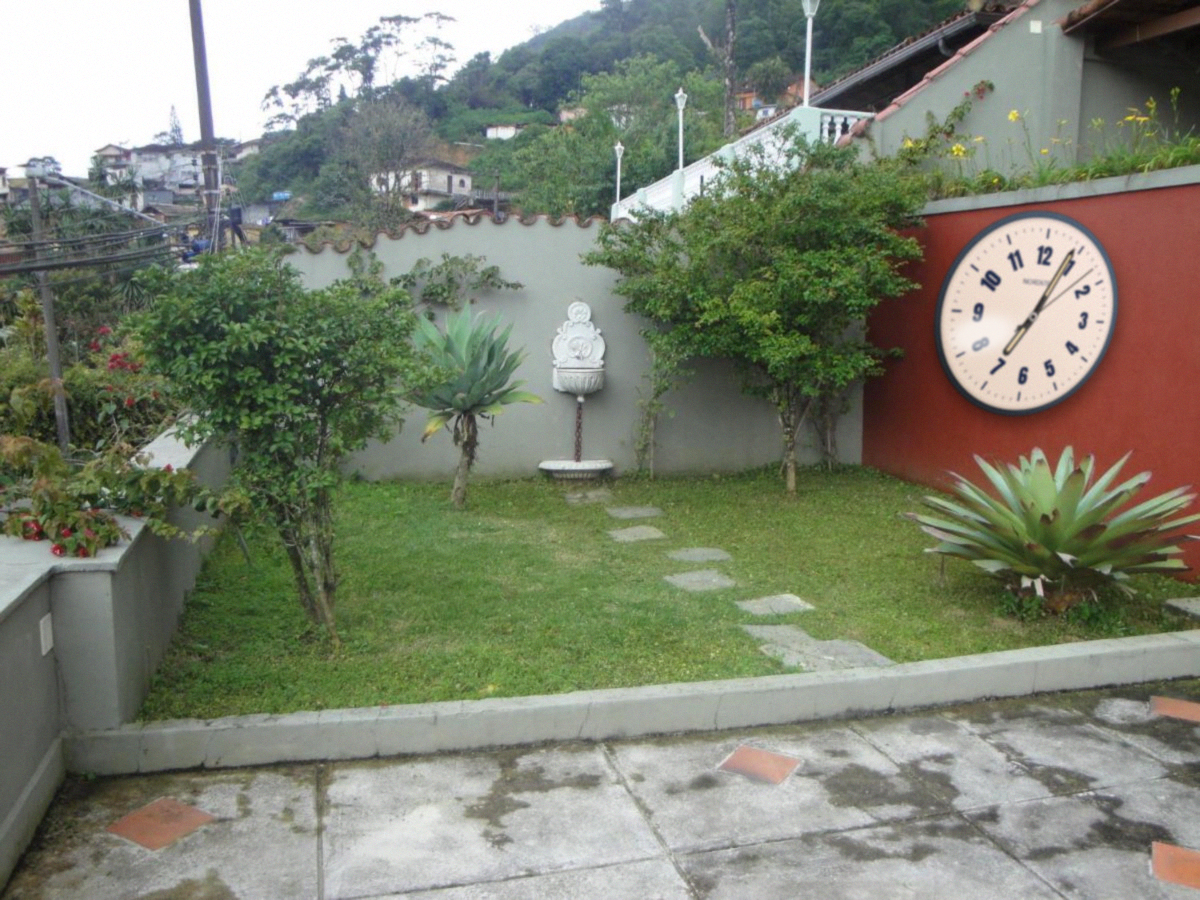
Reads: 7 h 04 min 08 s
